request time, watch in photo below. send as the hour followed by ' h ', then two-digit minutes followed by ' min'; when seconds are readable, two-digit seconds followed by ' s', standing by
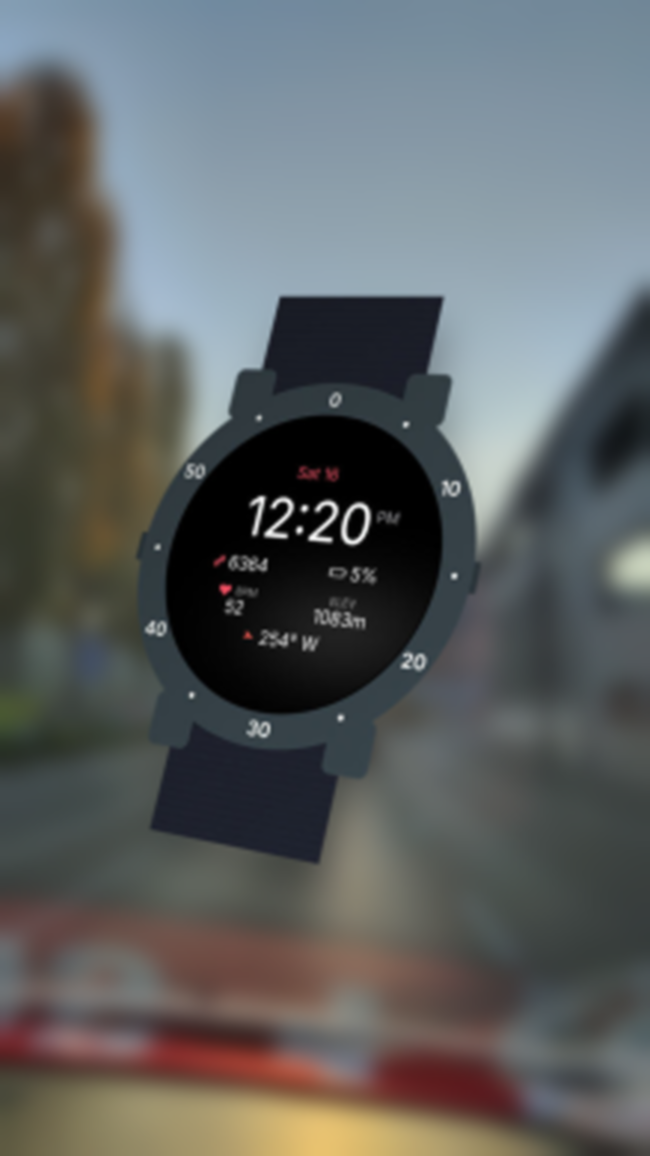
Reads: 12 h 20 min
